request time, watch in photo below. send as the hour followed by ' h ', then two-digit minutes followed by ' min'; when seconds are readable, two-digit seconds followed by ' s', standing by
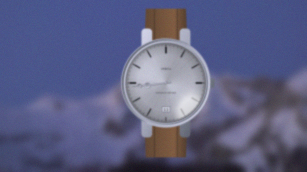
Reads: 8 h 44 min
